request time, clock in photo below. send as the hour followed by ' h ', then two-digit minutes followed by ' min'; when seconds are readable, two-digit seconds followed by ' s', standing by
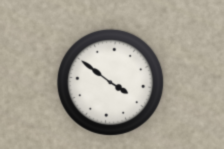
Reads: 3 h 50 min
